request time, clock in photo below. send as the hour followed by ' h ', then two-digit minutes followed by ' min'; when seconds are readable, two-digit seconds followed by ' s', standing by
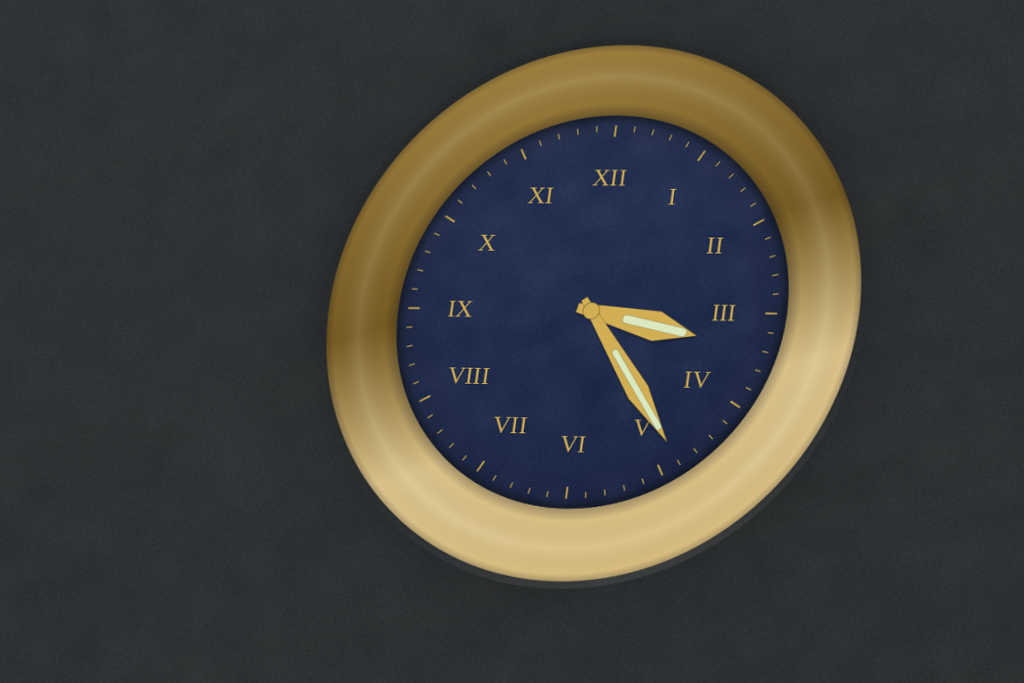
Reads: 3 h 24 min
